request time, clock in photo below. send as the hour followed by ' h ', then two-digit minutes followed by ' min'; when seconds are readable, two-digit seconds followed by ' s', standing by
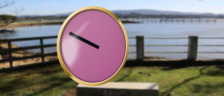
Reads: 9 h 49 min
